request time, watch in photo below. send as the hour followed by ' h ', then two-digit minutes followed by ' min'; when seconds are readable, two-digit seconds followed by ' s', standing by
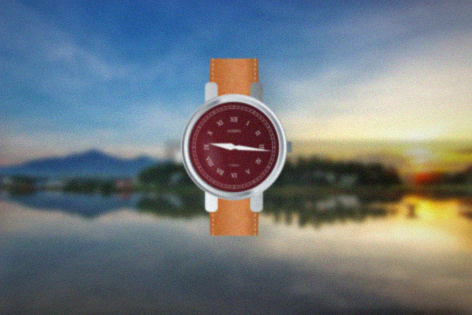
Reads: 9 h 16 min
